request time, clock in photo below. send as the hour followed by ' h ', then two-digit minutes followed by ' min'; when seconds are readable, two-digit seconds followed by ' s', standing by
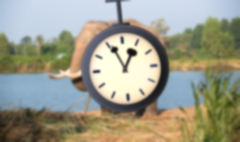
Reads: 12 h 56 min
